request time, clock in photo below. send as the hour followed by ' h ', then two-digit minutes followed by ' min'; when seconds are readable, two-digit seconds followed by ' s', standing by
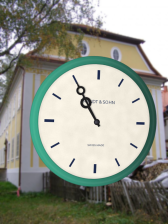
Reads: 10 h 55 min
